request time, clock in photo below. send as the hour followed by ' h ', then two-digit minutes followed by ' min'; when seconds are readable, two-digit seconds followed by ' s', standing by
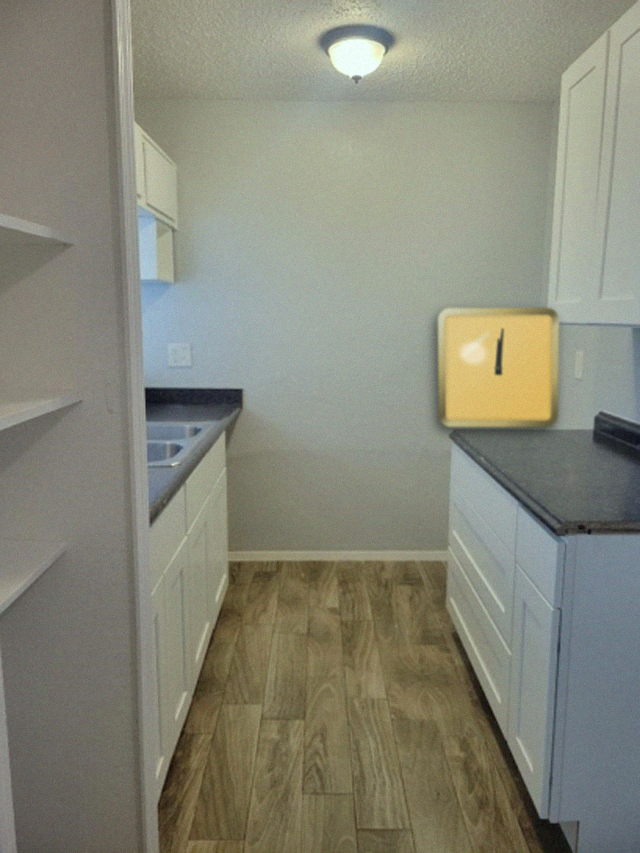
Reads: 12 h 01 min
